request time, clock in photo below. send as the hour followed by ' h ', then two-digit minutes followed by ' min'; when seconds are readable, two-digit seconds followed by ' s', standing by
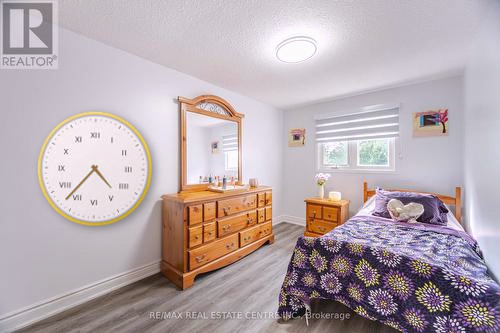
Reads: 4 h 37 min
